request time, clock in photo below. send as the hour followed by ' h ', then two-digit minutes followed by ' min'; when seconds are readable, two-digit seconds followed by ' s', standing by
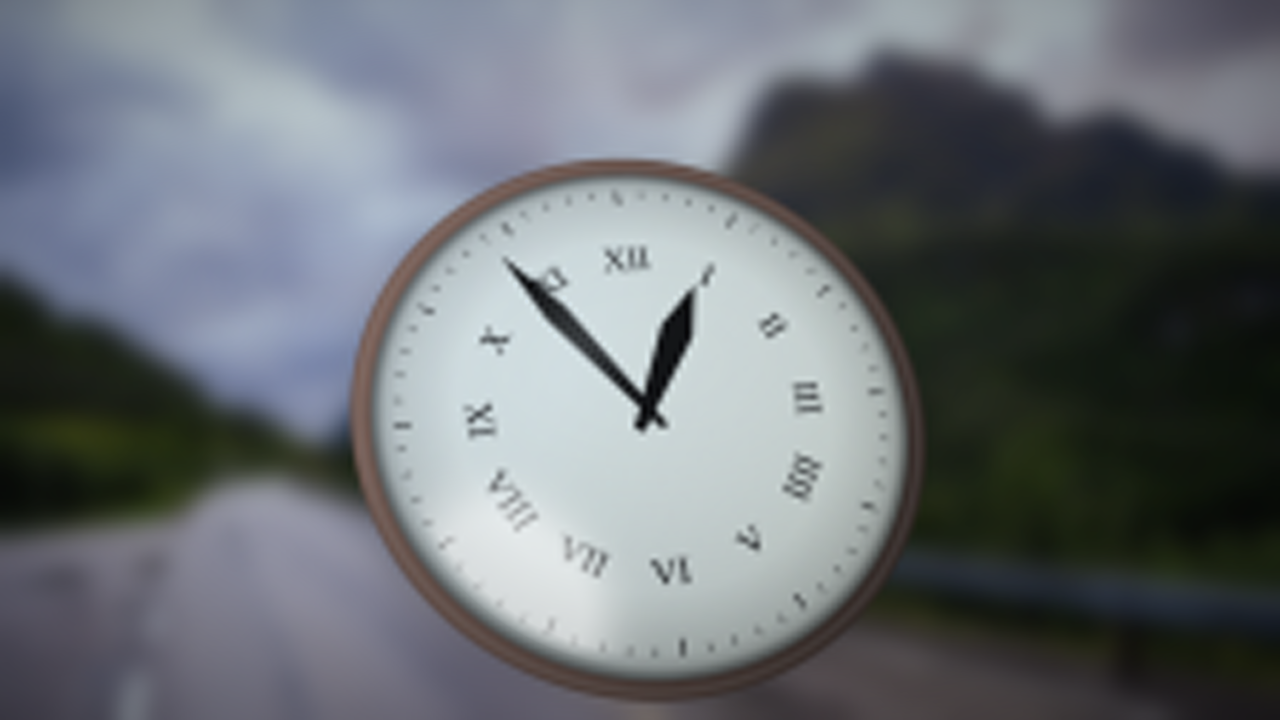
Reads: 12 h 54 min
